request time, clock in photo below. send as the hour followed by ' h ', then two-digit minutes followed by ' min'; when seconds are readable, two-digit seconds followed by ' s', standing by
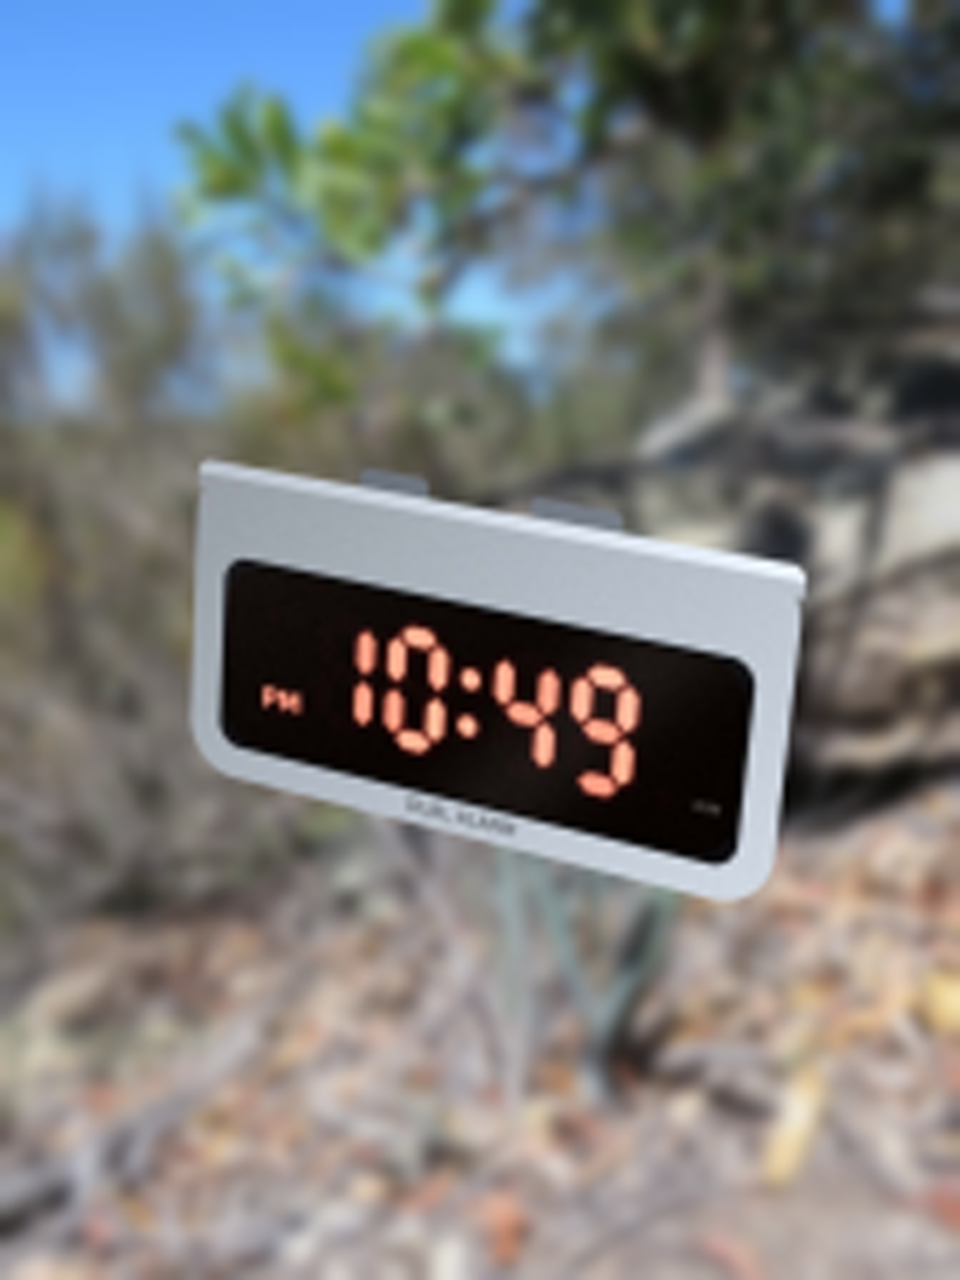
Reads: 10 h 49 min
